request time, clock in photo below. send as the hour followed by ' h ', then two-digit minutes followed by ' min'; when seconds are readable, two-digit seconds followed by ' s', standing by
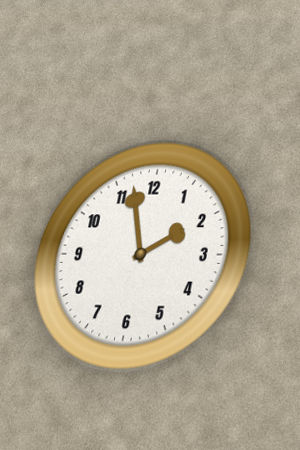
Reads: 1 h 57 min
